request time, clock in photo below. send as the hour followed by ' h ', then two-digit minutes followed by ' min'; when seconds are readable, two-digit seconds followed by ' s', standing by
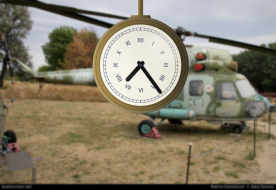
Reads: 7 h 24 min
